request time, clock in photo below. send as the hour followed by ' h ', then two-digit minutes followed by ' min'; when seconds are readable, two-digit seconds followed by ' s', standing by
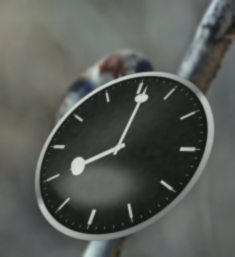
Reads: 8 h 01 min
